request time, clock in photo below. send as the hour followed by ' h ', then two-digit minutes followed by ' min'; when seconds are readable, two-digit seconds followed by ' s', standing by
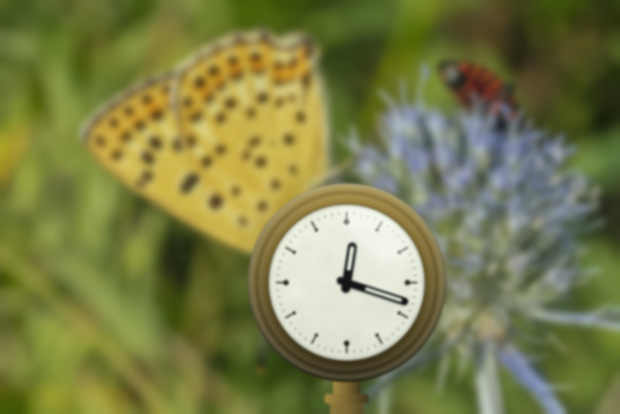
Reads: 12 h 18 min
